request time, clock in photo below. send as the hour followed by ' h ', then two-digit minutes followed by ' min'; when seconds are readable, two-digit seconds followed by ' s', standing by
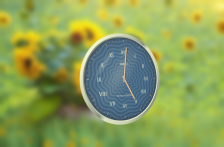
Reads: 5 h 01 min
